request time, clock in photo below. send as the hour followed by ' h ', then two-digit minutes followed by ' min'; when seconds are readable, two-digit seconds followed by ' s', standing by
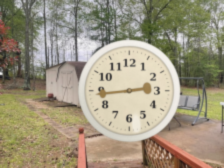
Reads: 2 h 44 min
